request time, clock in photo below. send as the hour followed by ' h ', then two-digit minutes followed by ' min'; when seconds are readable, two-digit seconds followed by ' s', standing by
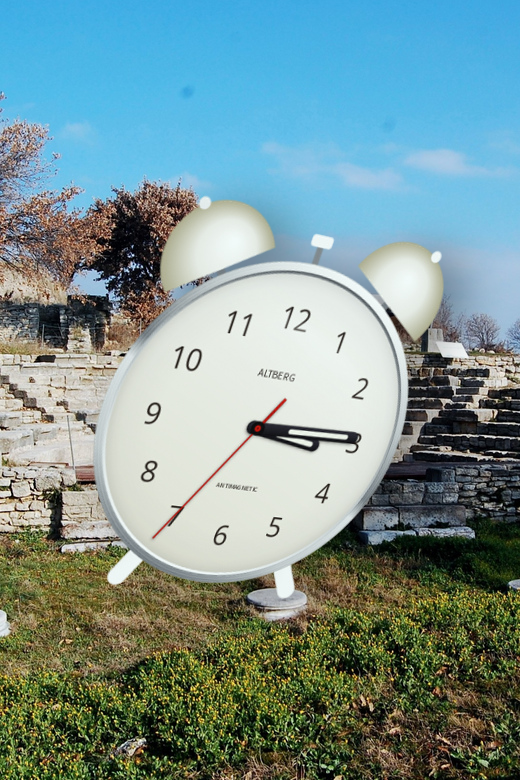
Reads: 3 h 14 min 35 s
